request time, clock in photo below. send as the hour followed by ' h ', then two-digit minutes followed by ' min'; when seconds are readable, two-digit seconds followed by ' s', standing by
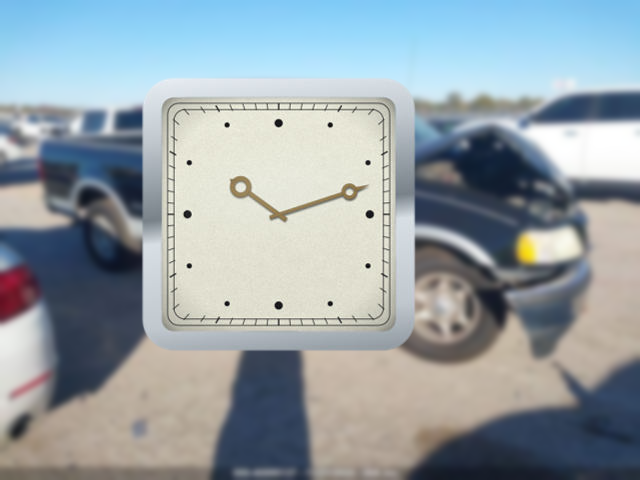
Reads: 10 h 12 min
